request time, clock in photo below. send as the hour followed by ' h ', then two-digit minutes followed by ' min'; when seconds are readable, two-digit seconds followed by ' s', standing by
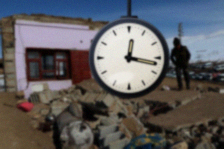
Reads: 12 h 17 min
